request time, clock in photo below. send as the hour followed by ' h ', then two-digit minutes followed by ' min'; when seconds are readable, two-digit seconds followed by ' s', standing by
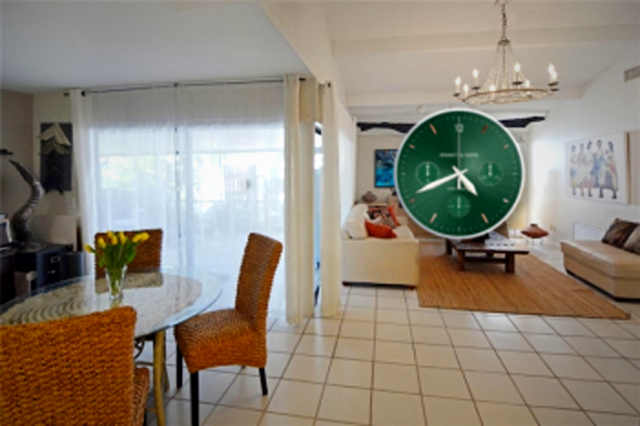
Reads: 4 h 41 min
